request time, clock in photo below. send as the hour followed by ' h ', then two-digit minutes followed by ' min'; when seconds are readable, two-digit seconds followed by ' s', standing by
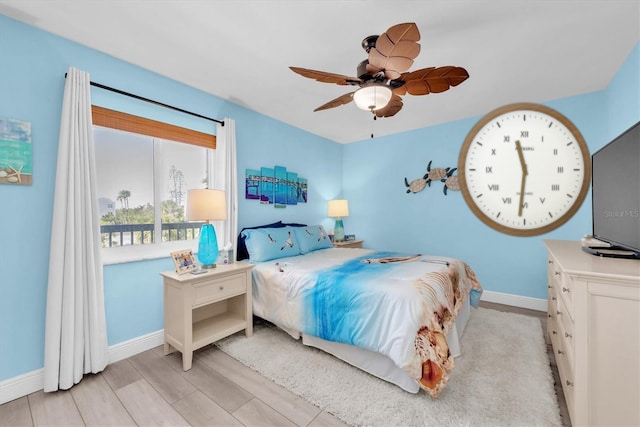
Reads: 11 h 31 min
